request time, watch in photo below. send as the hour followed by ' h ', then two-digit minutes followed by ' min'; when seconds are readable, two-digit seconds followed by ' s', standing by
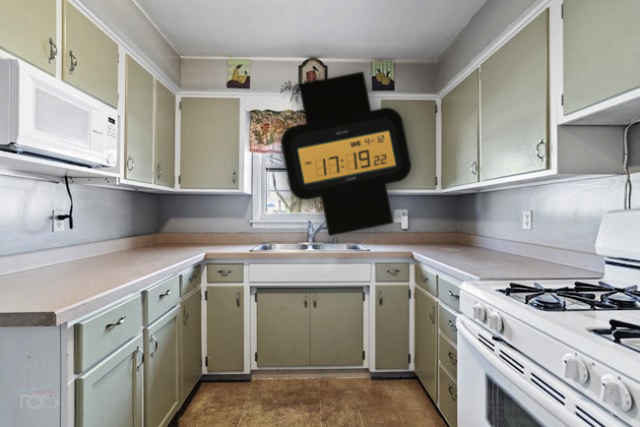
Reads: 17 h 19 min
